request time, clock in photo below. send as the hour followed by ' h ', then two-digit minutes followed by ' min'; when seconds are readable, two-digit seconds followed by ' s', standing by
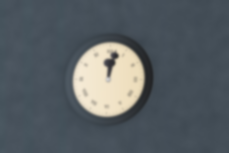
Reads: 12 h 02 min
